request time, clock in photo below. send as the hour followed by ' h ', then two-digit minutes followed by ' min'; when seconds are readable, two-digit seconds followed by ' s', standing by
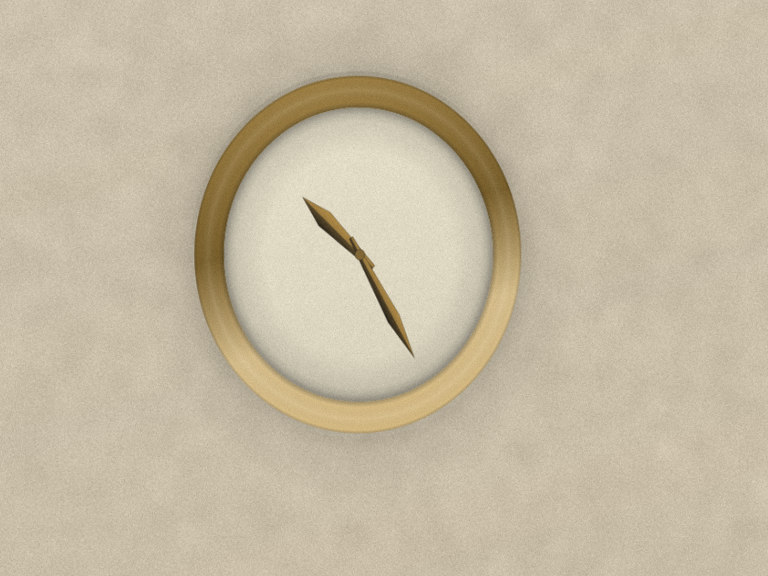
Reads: 10 h 25 min
